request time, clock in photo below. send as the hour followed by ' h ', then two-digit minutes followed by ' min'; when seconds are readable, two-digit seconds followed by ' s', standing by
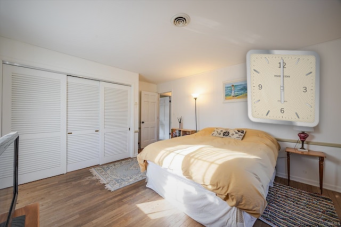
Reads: 6 h 00 min
